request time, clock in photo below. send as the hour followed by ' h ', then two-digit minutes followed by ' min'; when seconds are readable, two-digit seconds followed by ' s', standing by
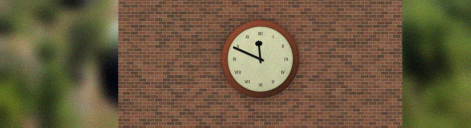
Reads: 11 h 49 min
